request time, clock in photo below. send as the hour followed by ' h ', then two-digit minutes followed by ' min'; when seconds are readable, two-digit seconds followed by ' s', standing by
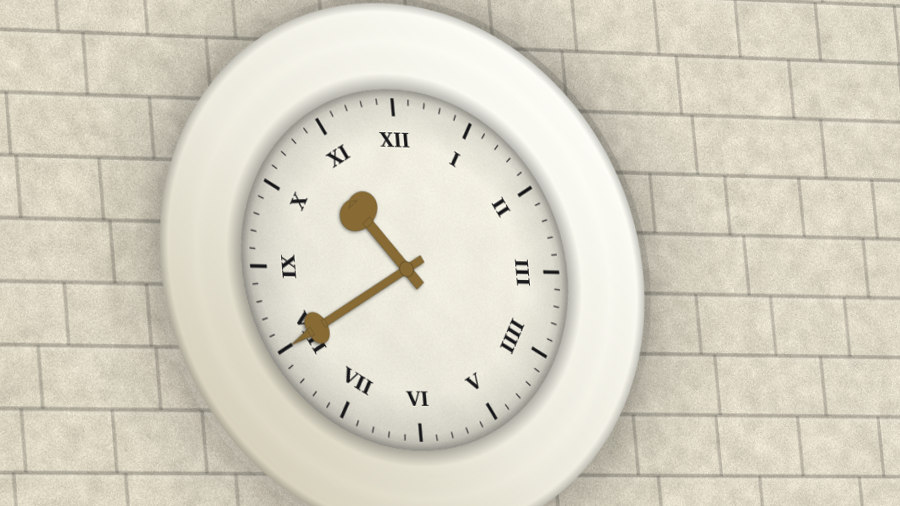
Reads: 10 h 40 min
